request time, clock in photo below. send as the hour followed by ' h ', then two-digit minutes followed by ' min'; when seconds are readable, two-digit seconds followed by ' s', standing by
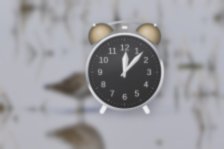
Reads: 12 h 07 min
